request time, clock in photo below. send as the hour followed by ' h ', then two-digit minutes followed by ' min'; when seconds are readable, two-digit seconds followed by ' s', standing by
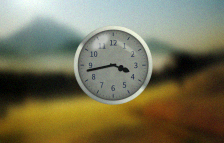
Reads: 3 h 43 min
